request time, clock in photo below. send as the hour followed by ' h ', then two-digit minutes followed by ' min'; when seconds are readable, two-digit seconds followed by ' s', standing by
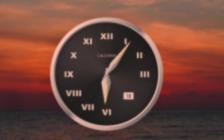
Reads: 6 h 06 min
